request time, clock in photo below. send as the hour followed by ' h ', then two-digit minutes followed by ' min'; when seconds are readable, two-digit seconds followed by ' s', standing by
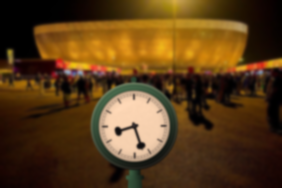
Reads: 8 h 27 min
